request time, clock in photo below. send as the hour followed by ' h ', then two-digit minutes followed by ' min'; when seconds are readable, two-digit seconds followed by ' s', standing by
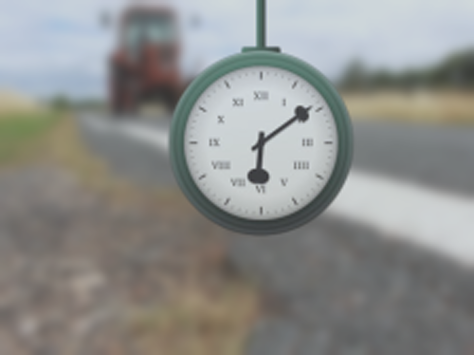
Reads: 6 h 09 min
